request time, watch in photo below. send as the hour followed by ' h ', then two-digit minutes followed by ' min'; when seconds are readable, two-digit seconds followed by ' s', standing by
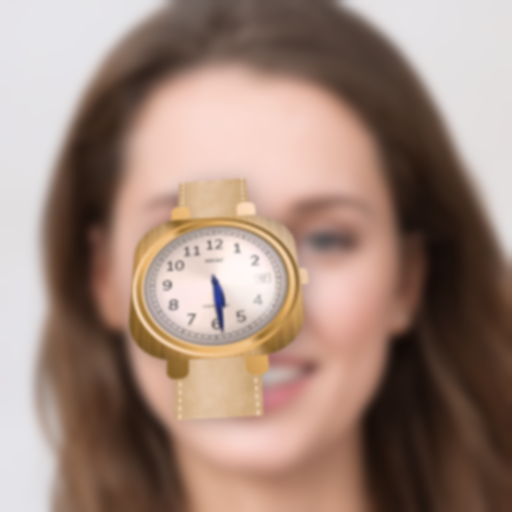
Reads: 5 h 29 min
